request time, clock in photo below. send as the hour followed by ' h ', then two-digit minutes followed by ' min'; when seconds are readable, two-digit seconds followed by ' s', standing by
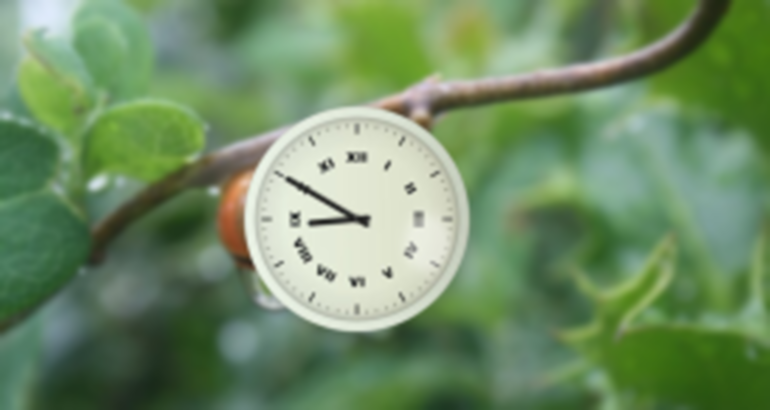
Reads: 8 h 50 min
